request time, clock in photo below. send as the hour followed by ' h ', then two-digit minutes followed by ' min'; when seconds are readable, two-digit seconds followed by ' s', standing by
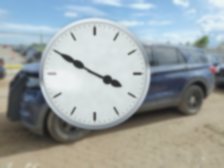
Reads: 3 h 50 min
